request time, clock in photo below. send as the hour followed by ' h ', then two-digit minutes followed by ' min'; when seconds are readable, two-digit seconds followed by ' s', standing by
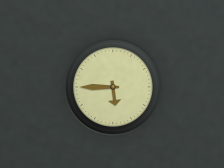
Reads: 5 h 45 min
